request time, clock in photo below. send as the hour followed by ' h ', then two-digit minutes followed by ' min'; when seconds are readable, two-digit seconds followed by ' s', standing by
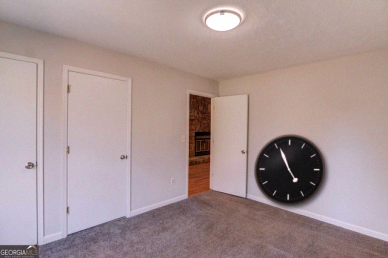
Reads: 4 h 56 min
